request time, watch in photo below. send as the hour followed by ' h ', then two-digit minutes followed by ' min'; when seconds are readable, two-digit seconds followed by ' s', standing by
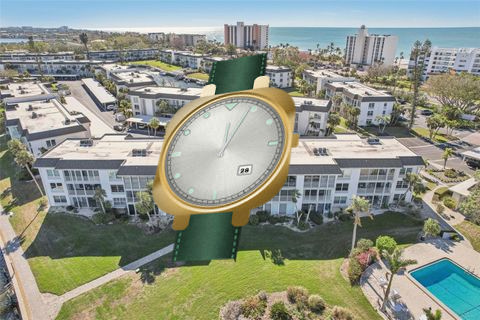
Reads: 12 h 04 min
